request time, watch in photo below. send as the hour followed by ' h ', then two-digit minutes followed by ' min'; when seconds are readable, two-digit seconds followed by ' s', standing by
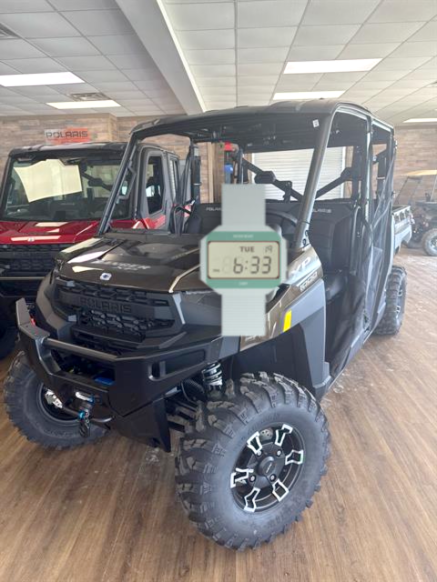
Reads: 6 h 33 min
